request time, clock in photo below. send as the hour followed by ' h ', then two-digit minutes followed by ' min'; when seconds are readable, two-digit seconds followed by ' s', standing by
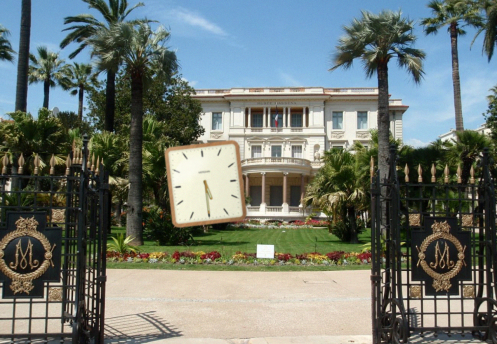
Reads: 5 h 30 min
